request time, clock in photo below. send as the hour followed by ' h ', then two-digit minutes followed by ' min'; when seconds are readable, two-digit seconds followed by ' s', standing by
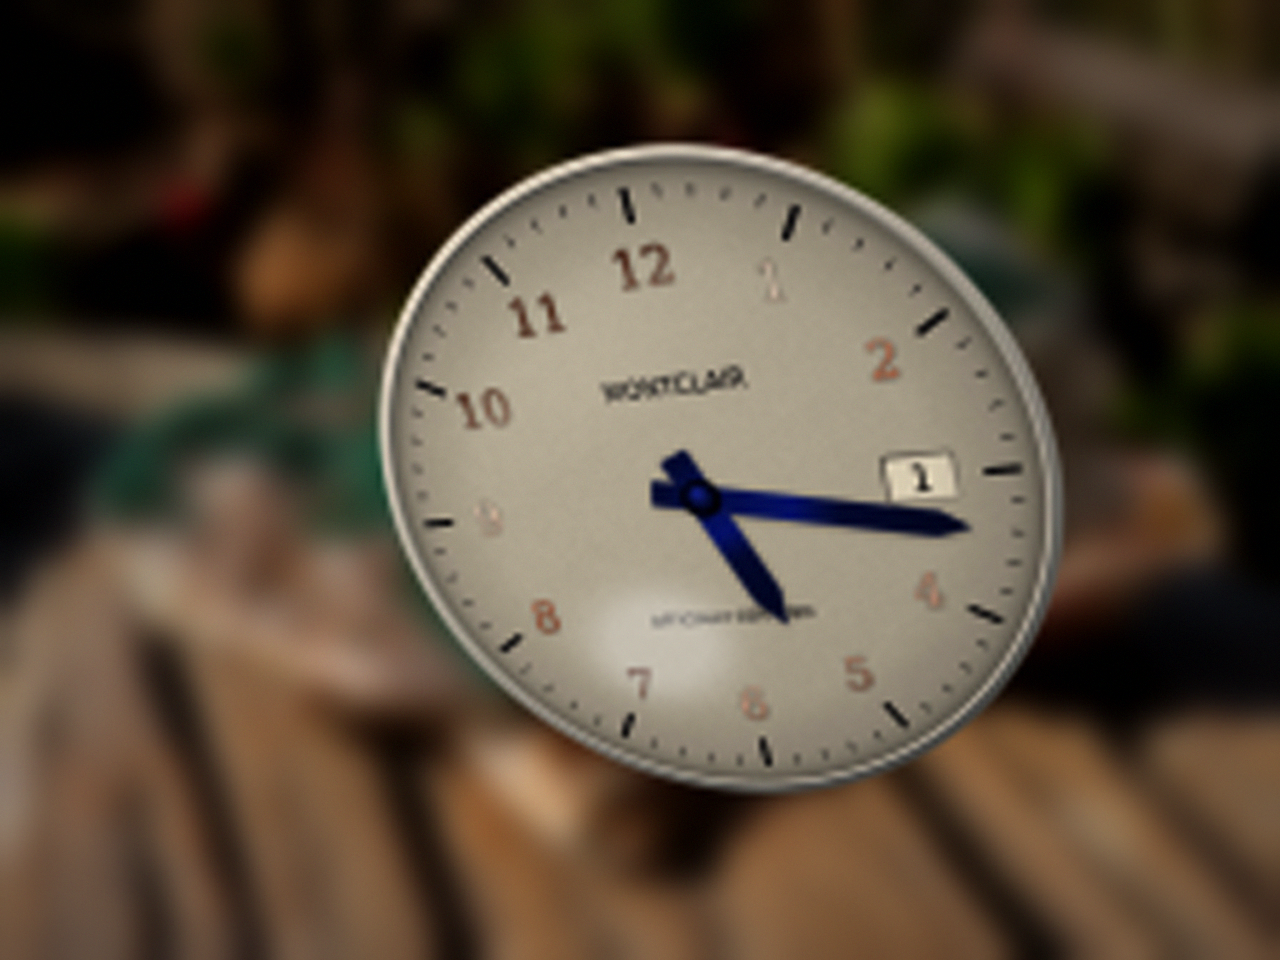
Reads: 5 h 17 min
